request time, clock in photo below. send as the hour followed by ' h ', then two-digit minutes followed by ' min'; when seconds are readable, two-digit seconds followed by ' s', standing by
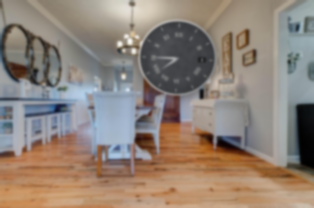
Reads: 7 h 45 min
